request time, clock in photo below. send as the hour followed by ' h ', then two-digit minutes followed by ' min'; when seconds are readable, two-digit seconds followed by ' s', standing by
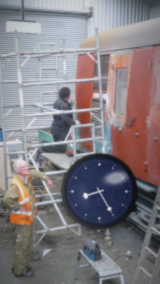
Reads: 8 h 25 min
